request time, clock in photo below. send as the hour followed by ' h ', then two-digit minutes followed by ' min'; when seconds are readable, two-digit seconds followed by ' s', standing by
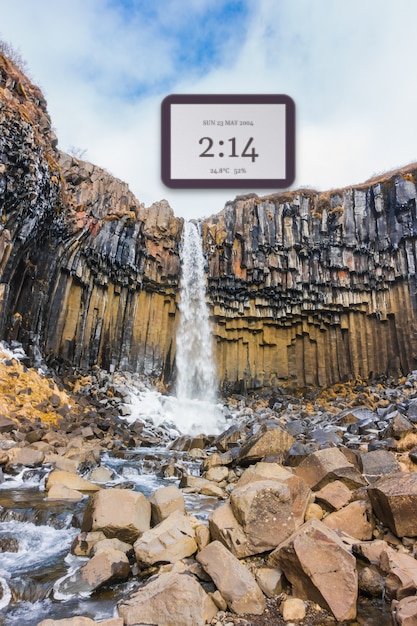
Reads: 2 h 14 min
